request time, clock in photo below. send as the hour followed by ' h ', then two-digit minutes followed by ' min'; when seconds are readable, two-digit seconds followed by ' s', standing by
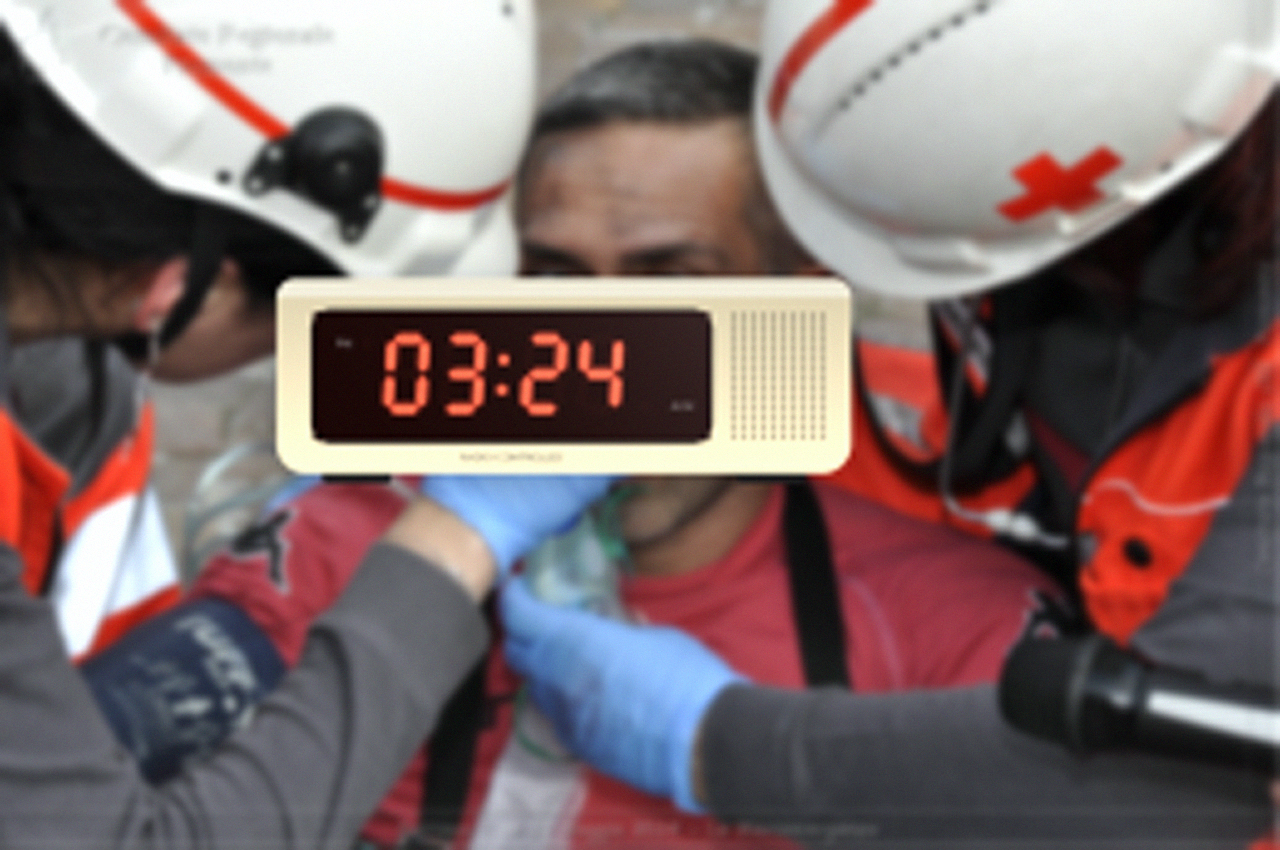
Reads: 3 h 24 min
